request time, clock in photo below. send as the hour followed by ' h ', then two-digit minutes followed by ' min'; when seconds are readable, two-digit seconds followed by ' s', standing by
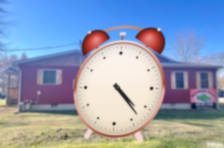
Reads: 4 h 23 min
